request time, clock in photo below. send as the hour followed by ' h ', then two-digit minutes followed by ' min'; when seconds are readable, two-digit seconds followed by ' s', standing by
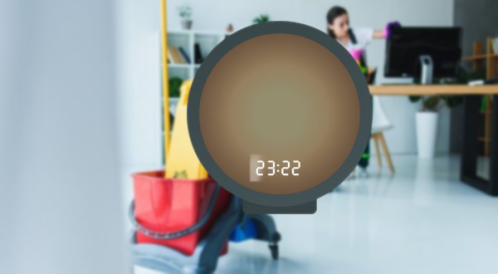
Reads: 23 h 22 min
